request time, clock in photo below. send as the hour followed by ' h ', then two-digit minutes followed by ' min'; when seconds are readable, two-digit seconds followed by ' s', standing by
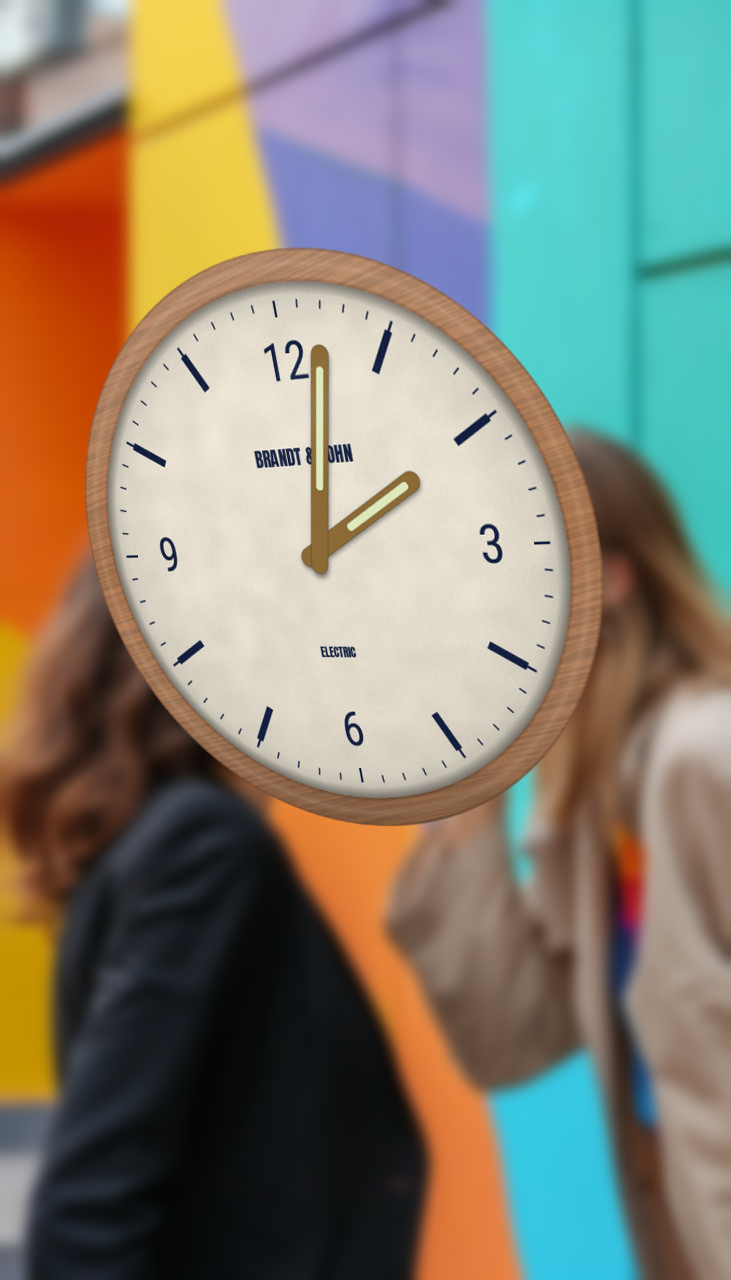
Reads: 2 h 02 min
